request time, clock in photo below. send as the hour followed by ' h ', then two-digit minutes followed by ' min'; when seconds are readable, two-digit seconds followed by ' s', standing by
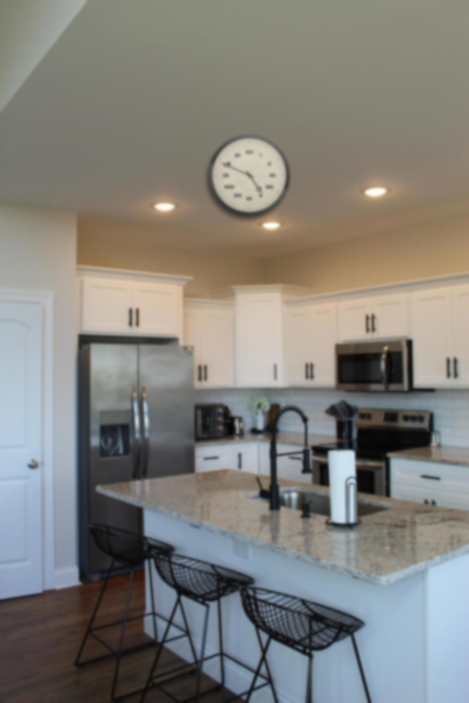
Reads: 4 h 49 min
